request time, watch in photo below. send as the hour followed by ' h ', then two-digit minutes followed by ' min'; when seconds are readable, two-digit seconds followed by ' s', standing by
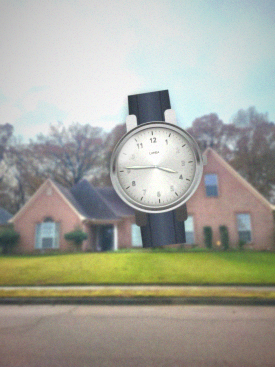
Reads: 3 h 46 min
